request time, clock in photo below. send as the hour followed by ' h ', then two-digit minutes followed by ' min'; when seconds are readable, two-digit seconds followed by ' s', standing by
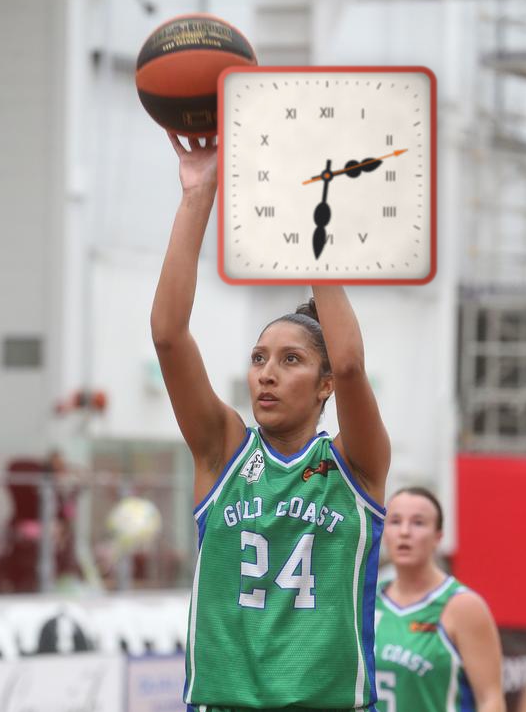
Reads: 2 h 31 min 12 s
